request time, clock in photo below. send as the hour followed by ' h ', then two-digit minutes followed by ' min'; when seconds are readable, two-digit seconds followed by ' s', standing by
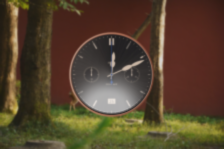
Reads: 12 h 11 min
